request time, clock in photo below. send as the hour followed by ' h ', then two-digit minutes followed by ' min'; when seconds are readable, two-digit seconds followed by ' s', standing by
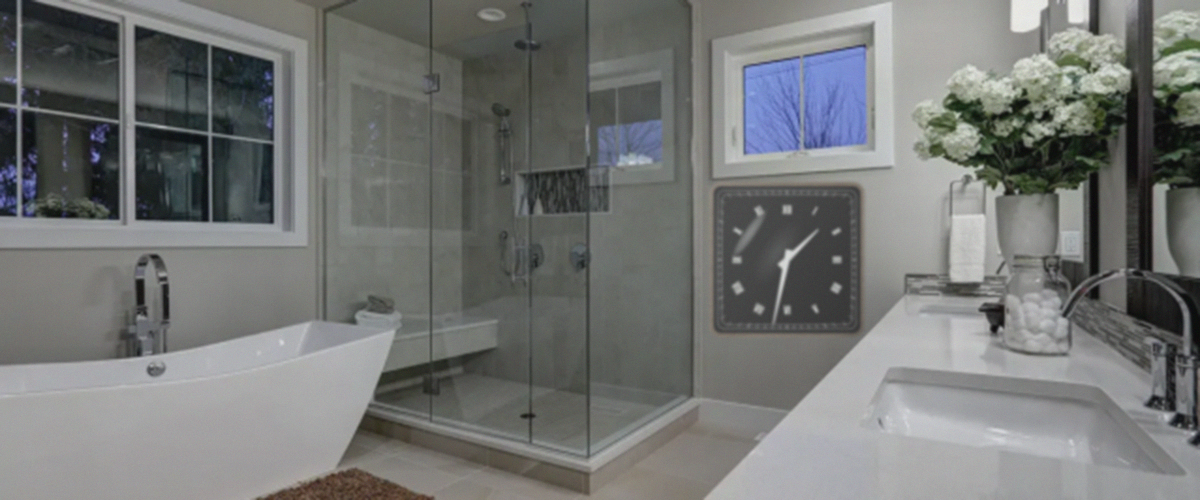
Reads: 1 h 32 min
